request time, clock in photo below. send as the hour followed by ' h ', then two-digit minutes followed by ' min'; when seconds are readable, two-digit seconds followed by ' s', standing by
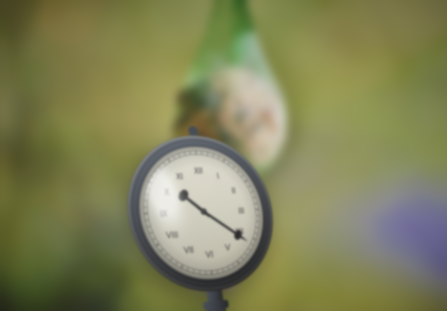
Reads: 10 h 21 min
